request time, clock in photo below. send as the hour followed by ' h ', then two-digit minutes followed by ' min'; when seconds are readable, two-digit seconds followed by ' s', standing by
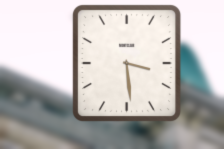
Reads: 3 h 29 min
